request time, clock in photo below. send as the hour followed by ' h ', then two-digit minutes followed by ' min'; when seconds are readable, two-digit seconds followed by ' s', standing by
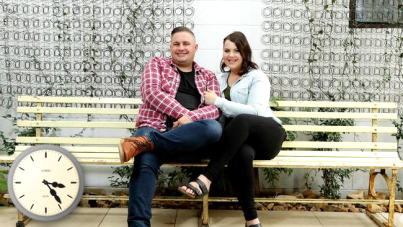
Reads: 3 h 24 min
